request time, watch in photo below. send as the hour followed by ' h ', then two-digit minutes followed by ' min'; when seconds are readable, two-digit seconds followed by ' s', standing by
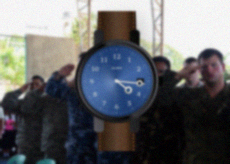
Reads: 4 h 16 min
